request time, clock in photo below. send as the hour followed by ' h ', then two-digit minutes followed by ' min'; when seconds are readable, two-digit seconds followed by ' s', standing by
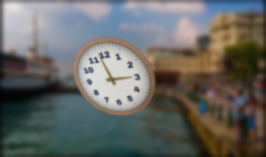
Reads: 2 h 58 min
